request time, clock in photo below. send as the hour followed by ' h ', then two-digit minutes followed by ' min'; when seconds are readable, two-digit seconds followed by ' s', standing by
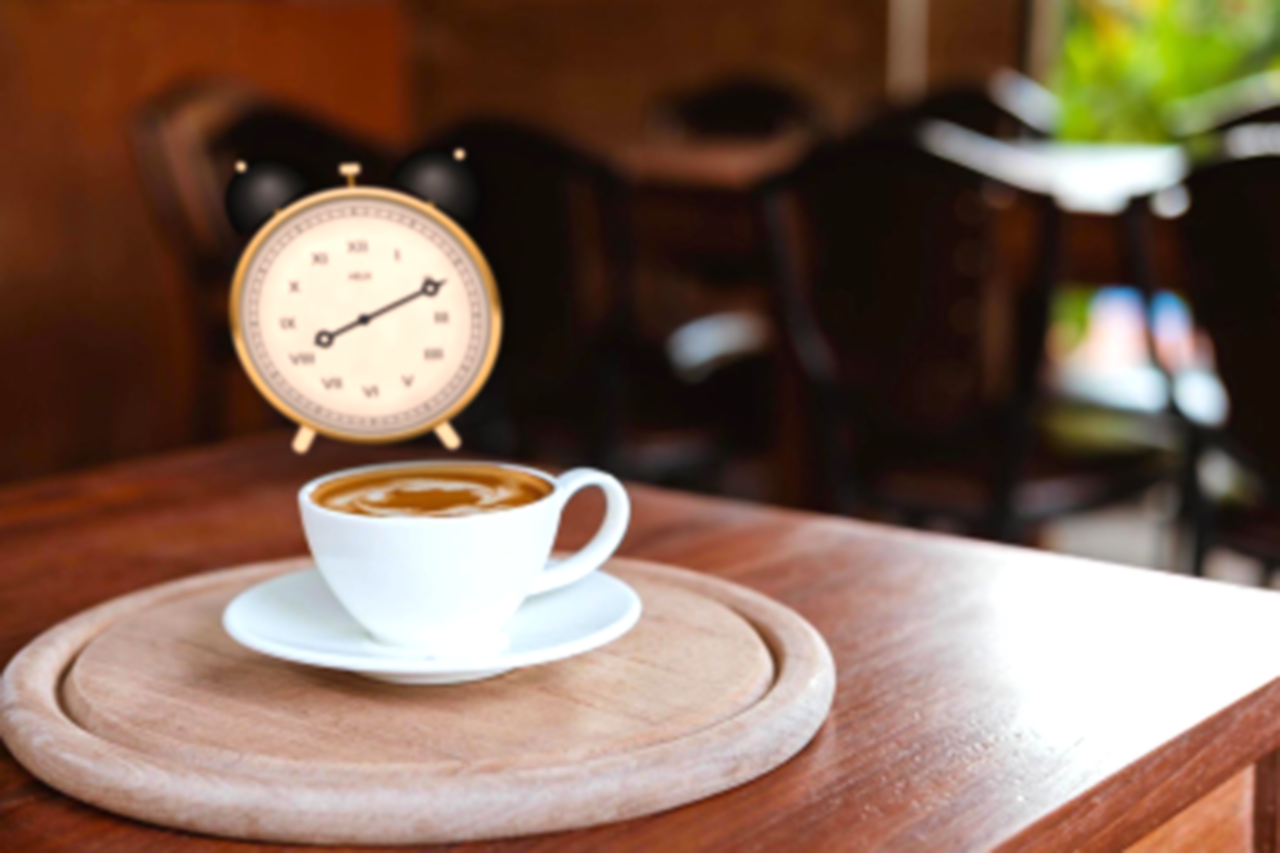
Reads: 8 h 11 min
